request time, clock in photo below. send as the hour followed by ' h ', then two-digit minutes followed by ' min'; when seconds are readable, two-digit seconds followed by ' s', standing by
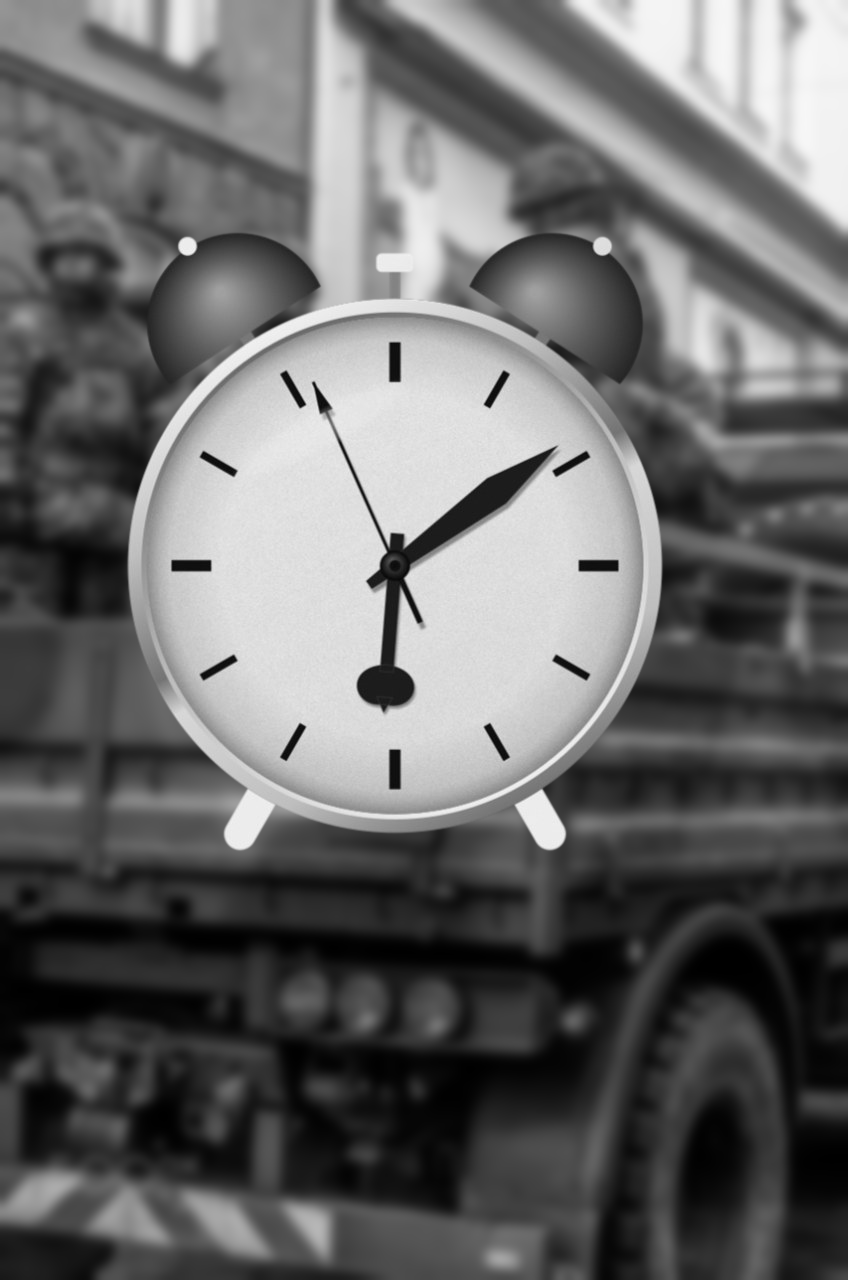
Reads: 6 h 08 min 56 s
